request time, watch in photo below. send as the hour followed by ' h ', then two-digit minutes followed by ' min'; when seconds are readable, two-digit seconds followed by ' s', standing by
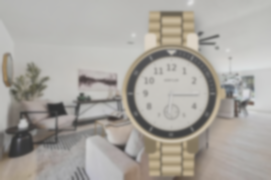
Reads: 6 h 15 min
